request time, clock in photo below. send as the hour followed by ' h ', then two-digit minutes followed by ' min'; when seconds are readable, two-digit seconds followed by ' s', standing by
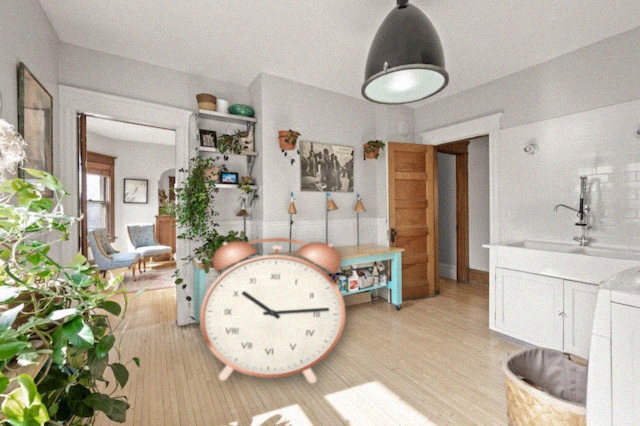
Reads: 10 h 14 min
